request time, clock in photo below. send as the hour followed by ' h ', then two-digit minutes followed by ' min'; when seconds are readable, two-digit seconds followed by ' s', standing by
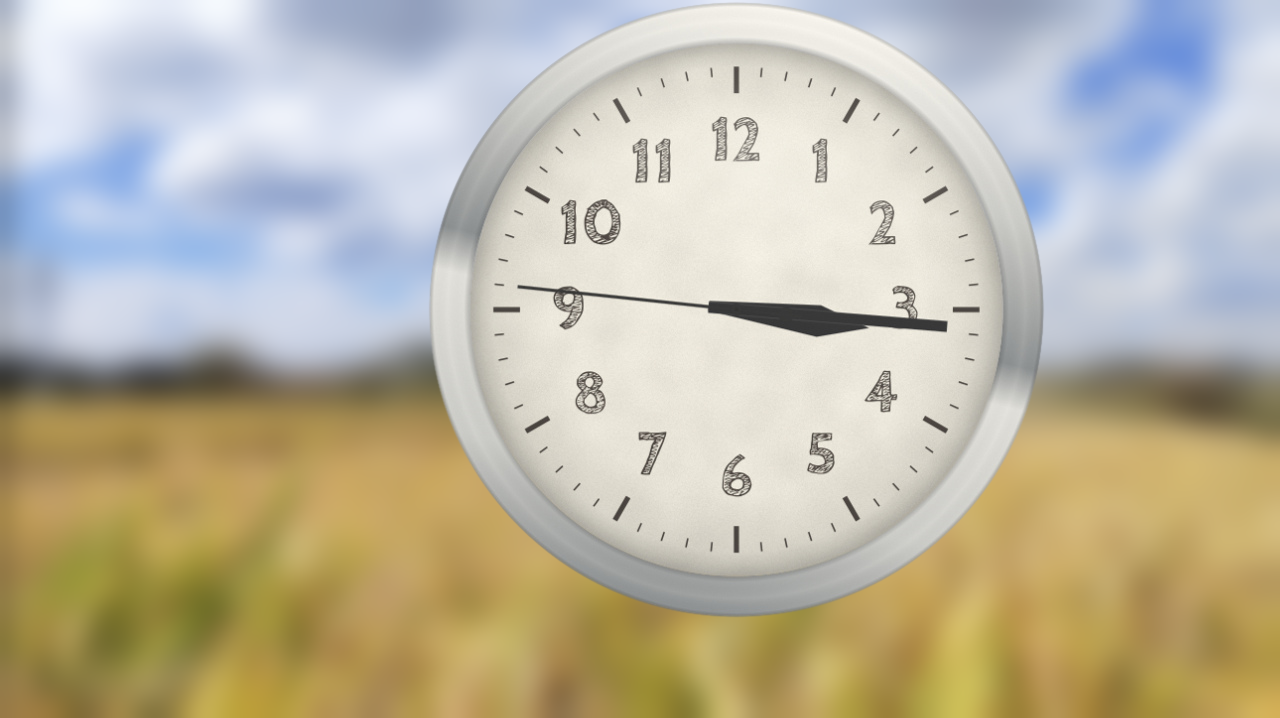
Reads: 3 h 15 min 46 s
